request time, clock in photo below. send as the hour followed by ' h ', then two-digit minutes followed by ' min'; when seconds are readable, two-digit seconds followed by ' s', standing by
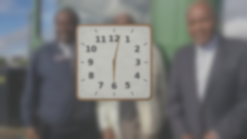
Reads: 6 h 02 min
